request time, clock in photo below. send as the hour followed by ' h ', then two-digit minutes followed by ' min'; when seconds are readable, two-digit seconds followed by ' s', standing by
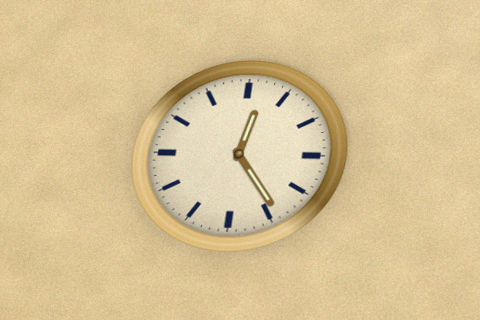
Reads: 12 h 24 min
